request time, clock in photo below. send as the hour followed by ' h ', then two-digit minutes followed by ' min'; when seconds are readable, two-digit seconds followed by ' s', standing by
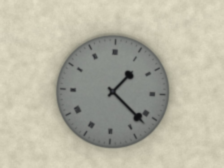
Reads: 1 h 22 min
